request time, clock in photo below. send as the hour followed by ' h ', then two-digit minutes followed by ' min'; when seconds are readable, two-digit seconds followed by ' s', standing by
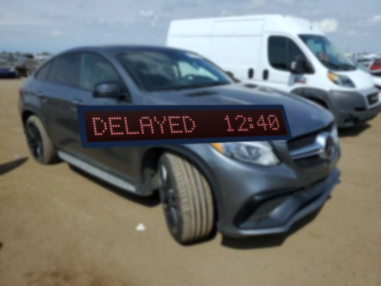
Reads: 12 h 40 min
